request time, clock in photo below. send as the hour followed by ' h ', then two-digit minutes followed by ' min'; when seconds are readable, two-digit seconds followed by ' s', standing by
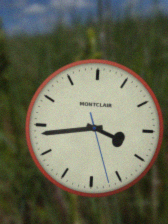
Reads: 3 h 43 min 27 s
